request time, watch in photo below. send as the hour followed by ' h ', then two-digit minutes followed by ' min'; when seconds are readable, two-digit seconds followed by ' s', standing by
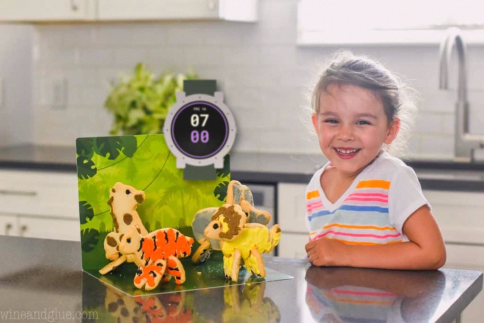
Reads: 7 h 00 min
